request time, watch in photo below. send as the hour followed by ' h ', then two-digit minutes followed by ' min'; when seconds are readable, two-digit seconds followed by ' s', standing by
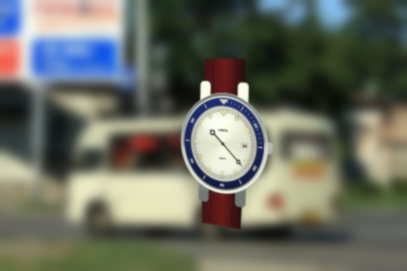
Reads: 10 h 22 min
